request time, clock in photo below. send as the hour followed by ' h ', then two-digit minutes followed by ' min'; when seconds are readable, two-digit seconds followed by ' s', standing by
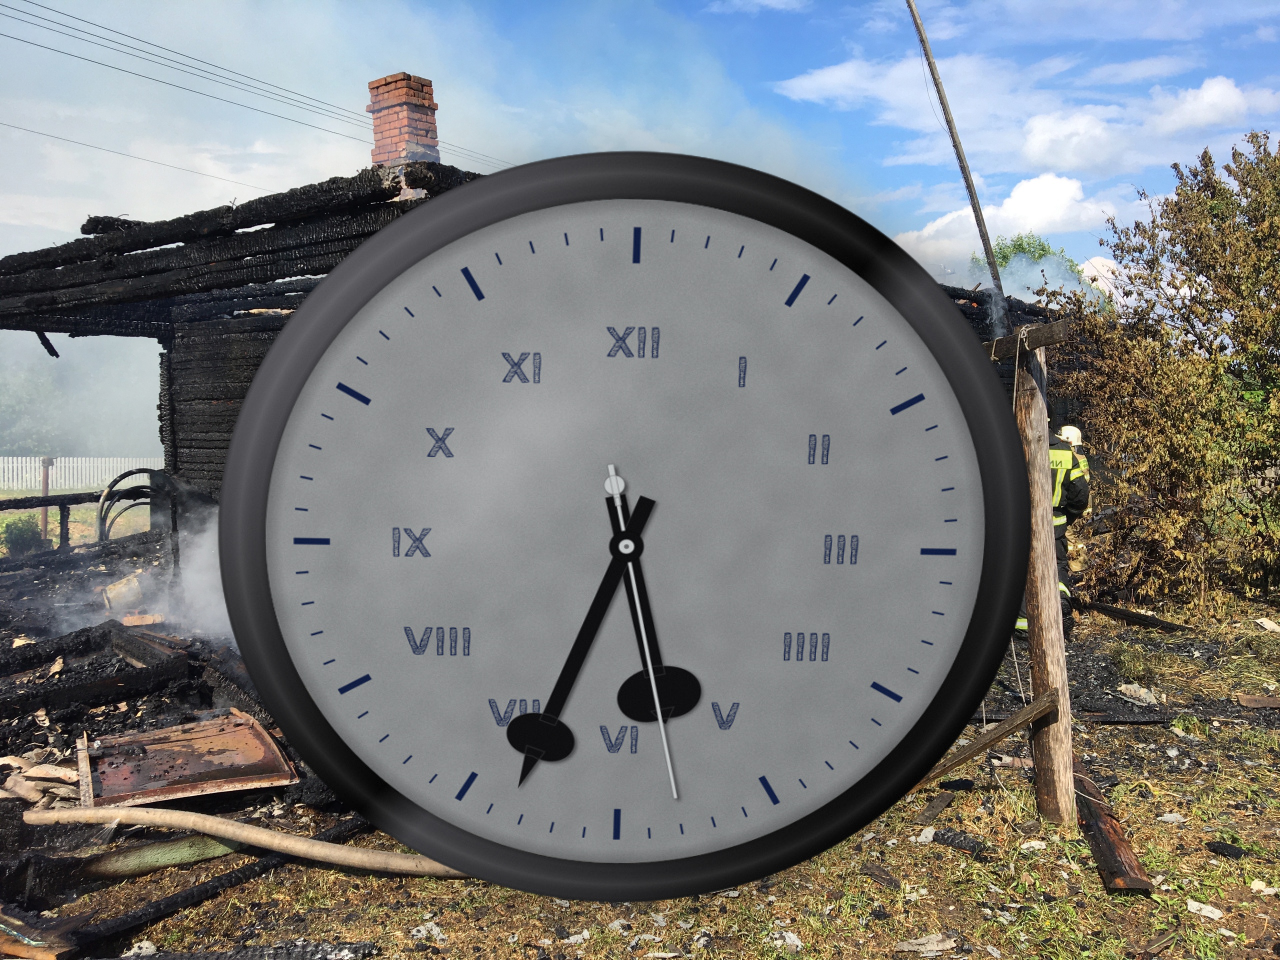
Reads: 5 h 33 min 28 s
